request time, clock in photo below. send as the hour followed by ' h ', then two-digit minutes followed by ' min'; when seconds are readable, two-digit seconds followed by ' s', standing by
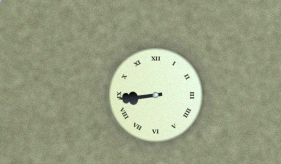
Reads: 8 h 44 min
